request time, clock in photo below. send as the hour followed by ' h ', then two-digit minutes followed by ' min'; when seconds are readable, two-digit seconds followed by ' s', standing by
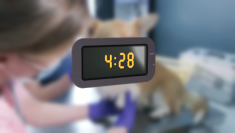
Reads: 4 h 28 min
